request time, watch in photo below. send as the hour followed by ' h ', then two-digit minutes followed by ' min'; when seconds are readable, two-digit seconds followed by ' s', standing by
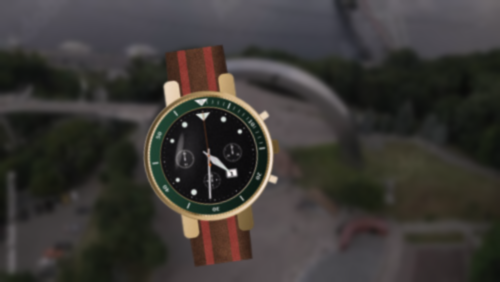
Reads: 4 h 31 min
